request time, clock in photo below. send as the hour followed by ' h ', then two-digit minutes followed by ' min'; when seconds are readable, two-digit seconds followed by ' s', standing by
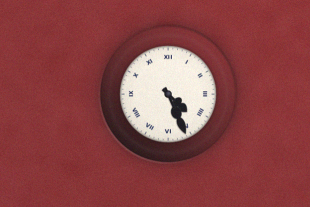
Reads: 4 h 26 min
